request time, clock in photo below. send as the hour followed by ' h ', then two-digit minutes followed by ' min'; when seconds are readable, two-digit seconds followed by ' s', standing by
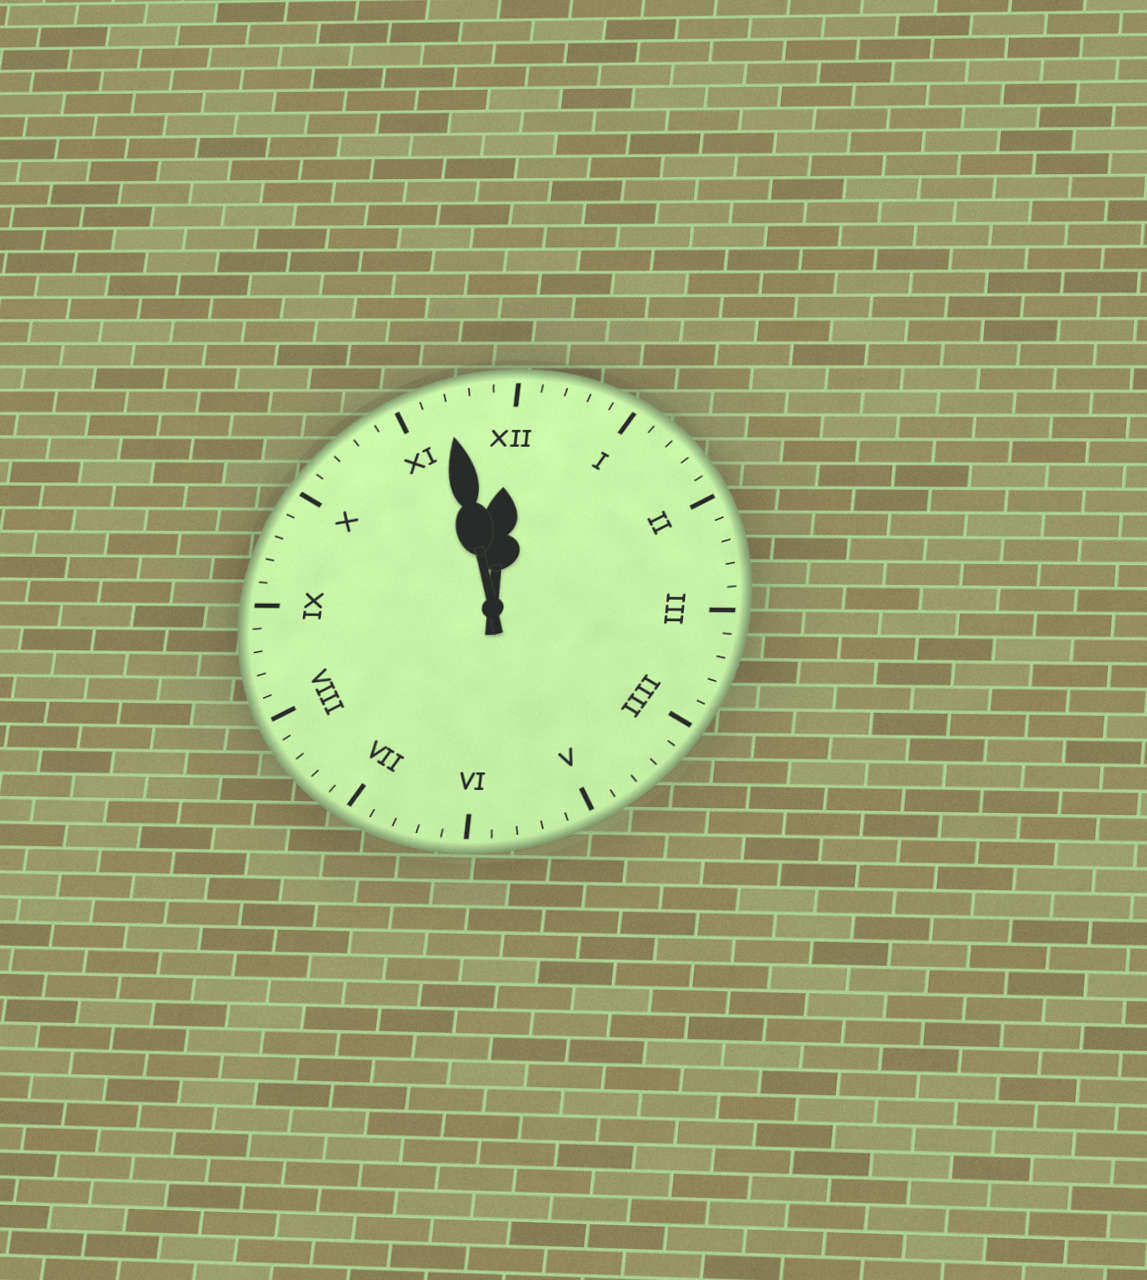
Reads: 11 h 57 min
